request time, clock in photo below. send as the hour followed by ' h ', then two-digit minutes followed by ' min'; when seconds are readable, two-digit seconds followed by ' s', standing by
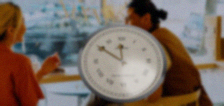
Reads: 11 h 51 min
